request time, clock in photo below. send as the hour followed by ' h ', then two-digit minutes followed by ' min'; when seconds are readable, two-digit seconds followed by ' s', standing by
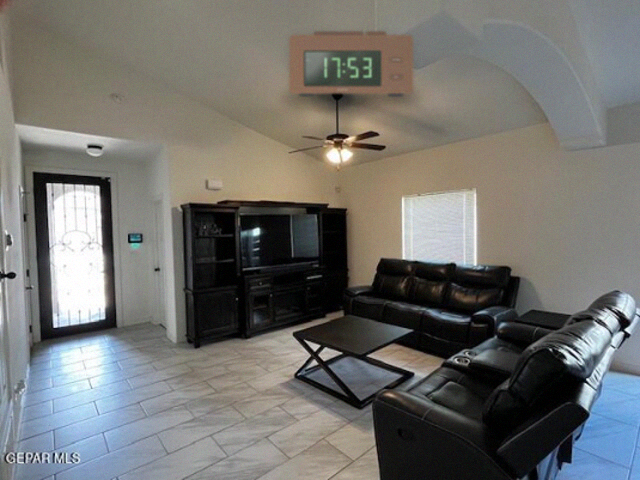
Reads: 17 h 53 min
